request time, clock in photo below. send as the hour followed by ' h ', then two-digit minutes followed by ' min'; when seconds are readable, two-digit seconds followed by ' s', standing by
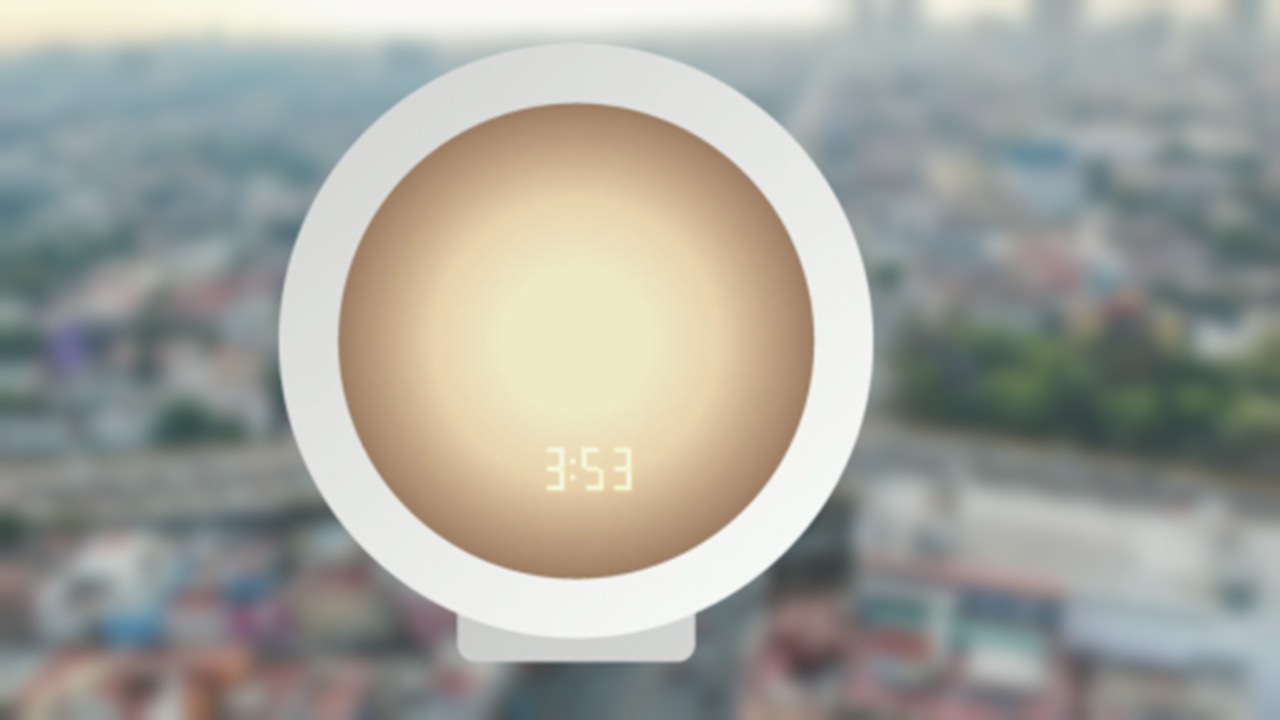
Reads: 3 h 53 min
